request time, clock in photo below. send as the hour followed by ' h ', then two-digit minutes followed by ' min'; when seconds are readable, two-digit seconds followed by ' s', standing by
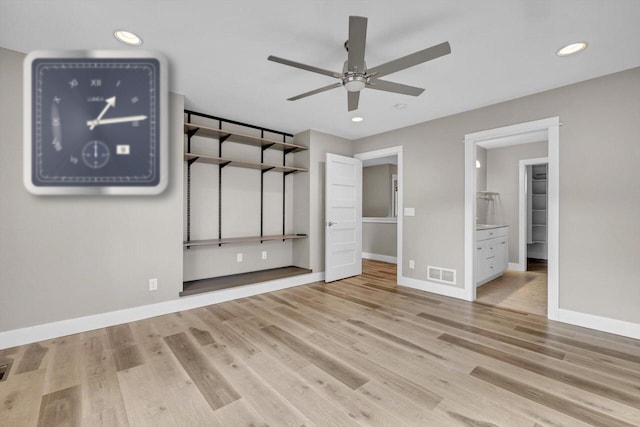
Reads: 1 h 14 min
